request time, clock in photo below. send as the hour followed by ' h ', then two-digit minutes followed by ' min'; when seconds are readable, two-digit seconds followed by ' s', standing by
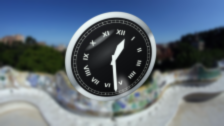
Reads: 12 h 27 min
